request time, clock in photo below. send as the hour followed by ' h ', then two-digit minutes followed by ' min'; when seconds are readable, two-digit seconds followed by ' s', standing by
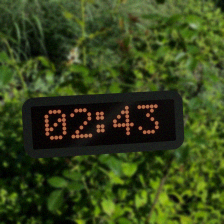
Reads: 2 h 43 min
